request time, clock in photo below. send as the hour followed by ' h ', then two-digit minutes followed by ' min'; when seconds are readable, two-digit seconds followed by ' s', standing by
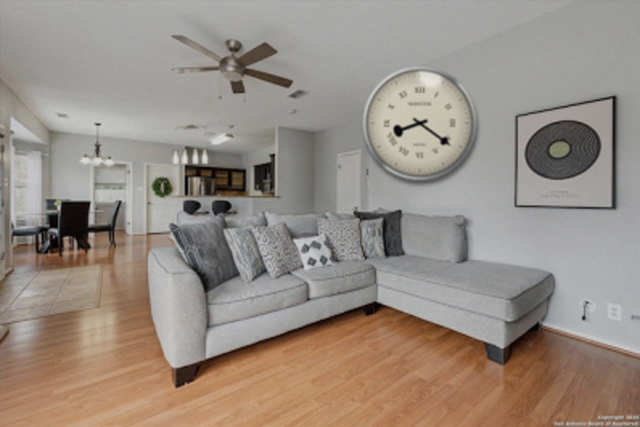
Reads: 8 h 21 min
